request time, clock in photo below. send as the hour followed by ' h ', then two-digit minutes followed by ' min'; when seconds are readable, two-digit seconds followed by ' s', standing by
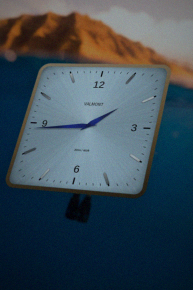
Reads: 1 h 44 min
